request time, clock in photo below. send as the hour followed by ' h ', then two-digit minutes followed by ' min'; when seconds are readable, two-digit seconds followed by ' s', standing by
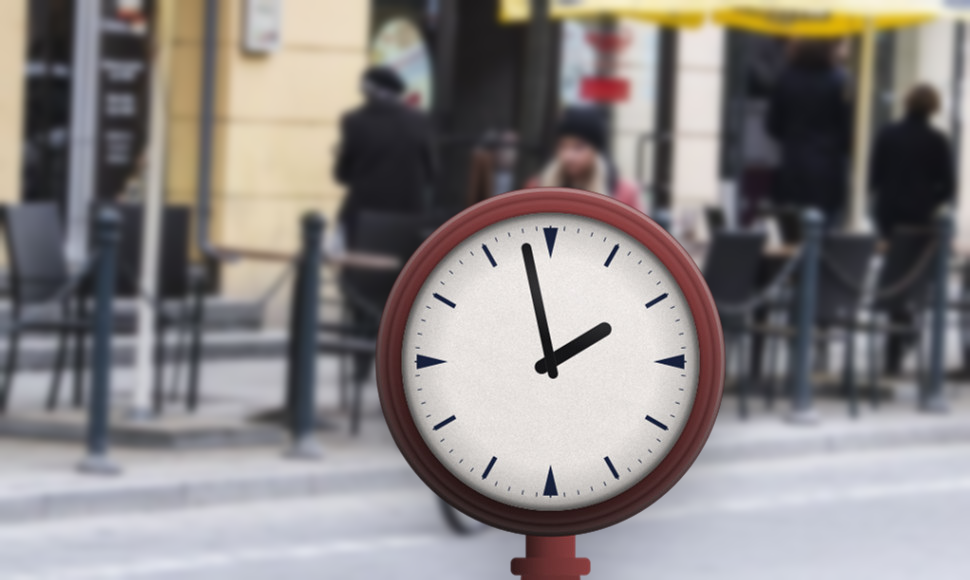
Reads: 1 h 58 min
